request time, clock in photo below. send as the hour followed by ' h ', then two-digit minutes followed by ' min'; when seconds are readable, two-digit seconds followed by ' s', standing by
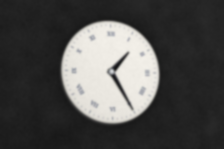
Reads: 1 h 25 min
